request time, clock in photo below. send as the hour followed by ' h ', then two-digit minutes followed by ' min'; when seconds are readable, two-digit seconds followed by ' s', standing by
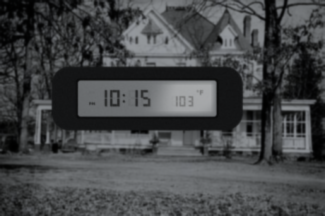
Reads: 10 h 15 min
